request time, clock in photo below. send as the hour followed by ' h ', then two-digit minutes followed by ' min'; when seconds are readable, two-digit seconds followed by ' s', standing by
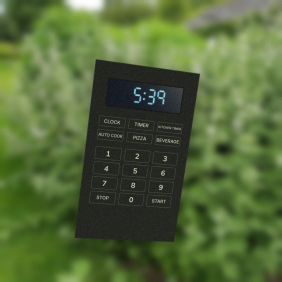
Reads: 5 h 39 min
